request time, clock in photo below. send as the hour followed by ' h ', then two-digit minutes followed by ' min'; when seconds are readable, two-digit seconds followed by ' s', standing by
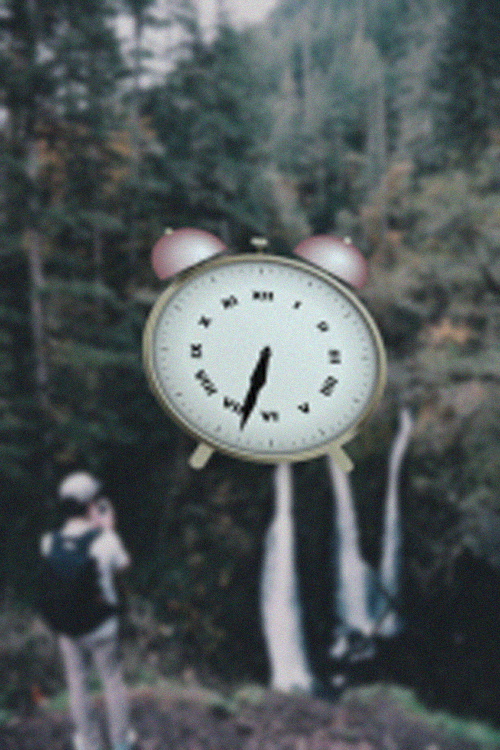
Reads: 6 h 33 min
